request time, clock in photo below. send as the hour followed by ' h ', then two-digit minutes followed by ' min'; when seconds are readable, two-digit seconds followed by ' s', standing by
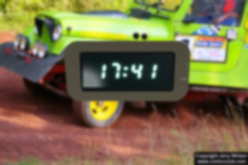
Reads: 17 h 41 min
